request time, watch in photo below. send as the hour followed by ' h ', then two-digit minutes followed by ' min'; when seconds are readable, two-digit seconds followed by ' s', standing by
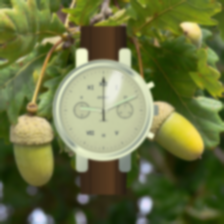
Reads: 9 h 11 min
